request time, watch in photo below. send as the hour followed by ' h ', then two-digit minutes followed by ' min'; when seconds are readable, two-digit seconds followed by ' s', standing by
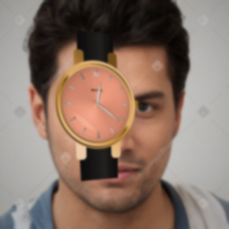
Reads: 12 h 21 min
